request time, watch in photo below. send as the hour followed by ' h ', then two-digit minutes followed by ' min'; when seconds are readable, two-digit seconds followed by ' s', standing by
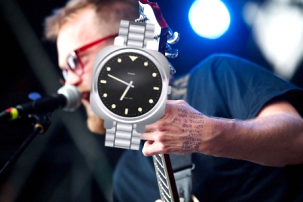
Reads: 6 h 48 min
